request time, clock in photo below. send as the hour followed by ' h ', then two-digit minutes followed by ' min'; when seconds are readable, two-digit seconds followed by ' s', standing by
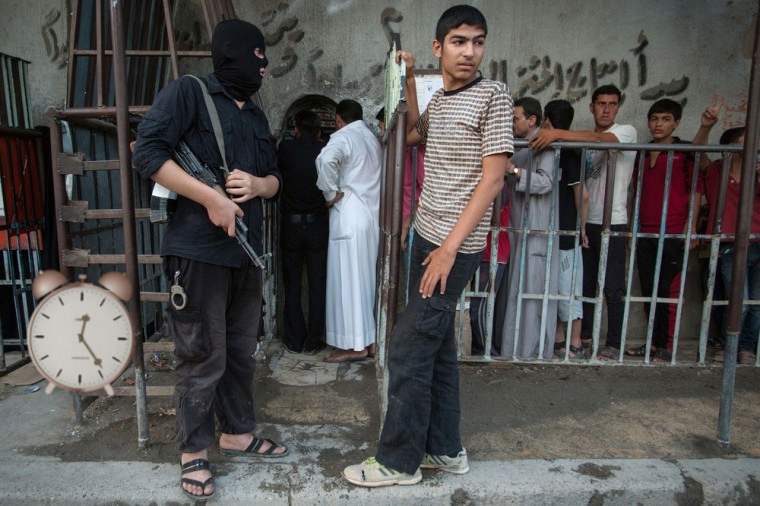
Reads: 12 h 24 min
